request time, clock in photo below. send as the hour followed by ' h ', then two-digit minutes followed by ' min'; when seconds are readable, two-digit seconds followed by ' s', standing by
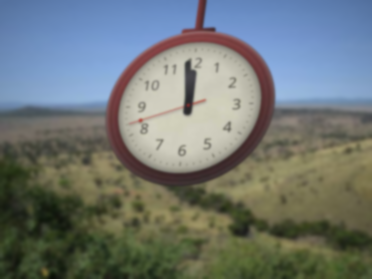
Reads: 11 h 58 min 42 s
